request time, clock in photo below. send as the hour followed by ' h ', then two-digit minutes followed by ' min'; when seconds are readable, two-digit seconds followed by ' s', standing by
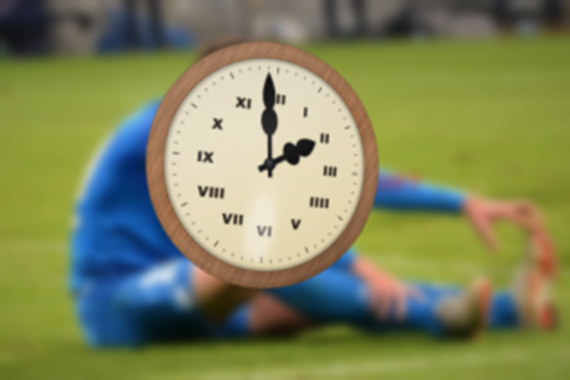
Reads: 1 h 59 min
